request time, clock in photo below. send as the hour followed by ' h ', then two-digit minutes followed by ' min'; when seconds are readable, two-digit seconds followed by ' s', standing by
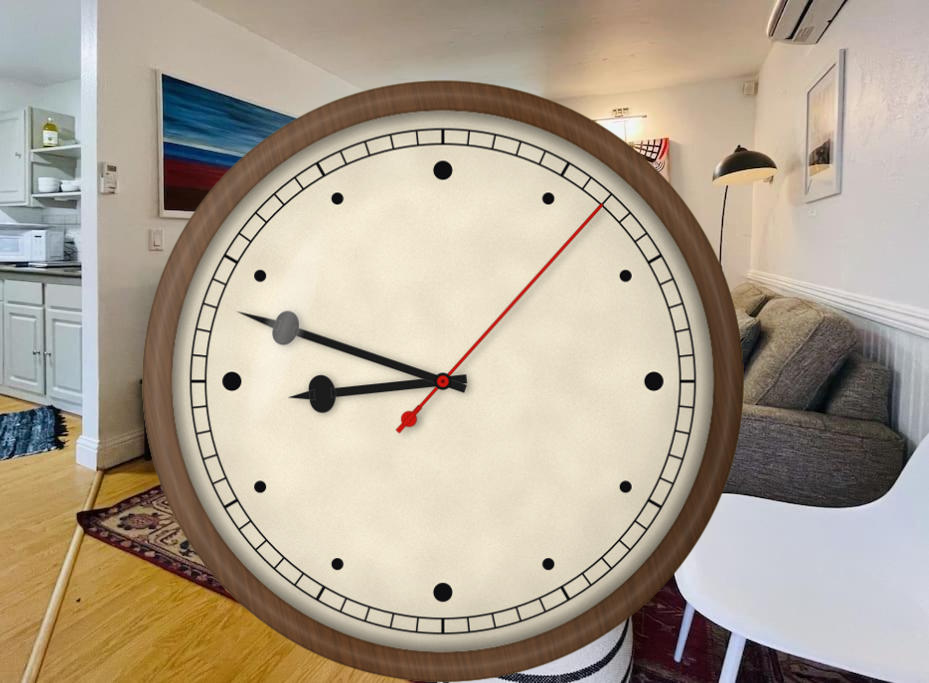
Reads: 8 h 48 min 07 s
